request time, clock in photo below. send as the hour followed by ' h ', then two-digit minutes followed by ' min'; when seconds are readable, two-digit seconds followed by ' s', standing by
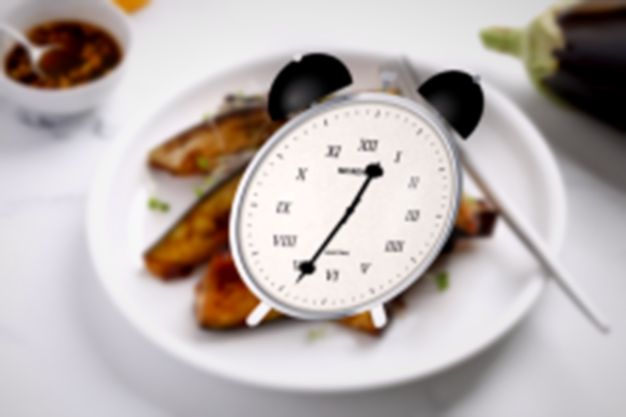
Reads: 12 h 34 min
